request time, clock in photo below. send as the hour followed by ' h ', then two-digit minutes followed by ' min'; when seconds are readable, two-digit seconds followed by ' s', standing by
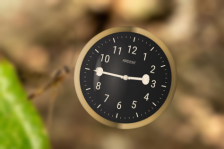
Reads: 2 h 45 min
